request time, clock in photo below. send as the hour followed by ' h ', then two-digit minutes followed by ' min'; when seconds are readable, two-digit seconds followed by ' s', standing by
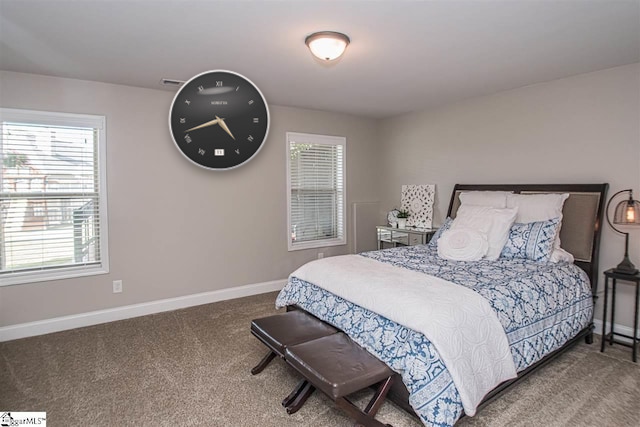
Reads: 4 h 42 min
